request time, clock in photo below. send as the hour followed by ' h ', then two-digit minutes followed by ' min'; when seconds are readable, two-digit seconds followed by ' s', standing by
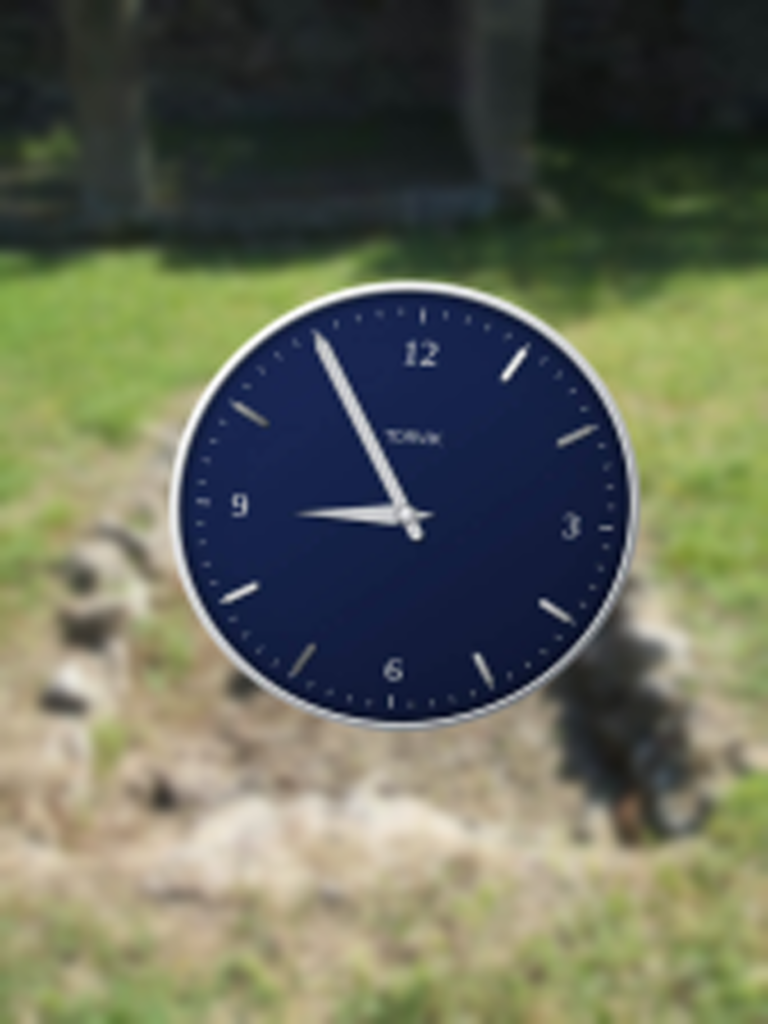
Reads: 8 h 55 min
